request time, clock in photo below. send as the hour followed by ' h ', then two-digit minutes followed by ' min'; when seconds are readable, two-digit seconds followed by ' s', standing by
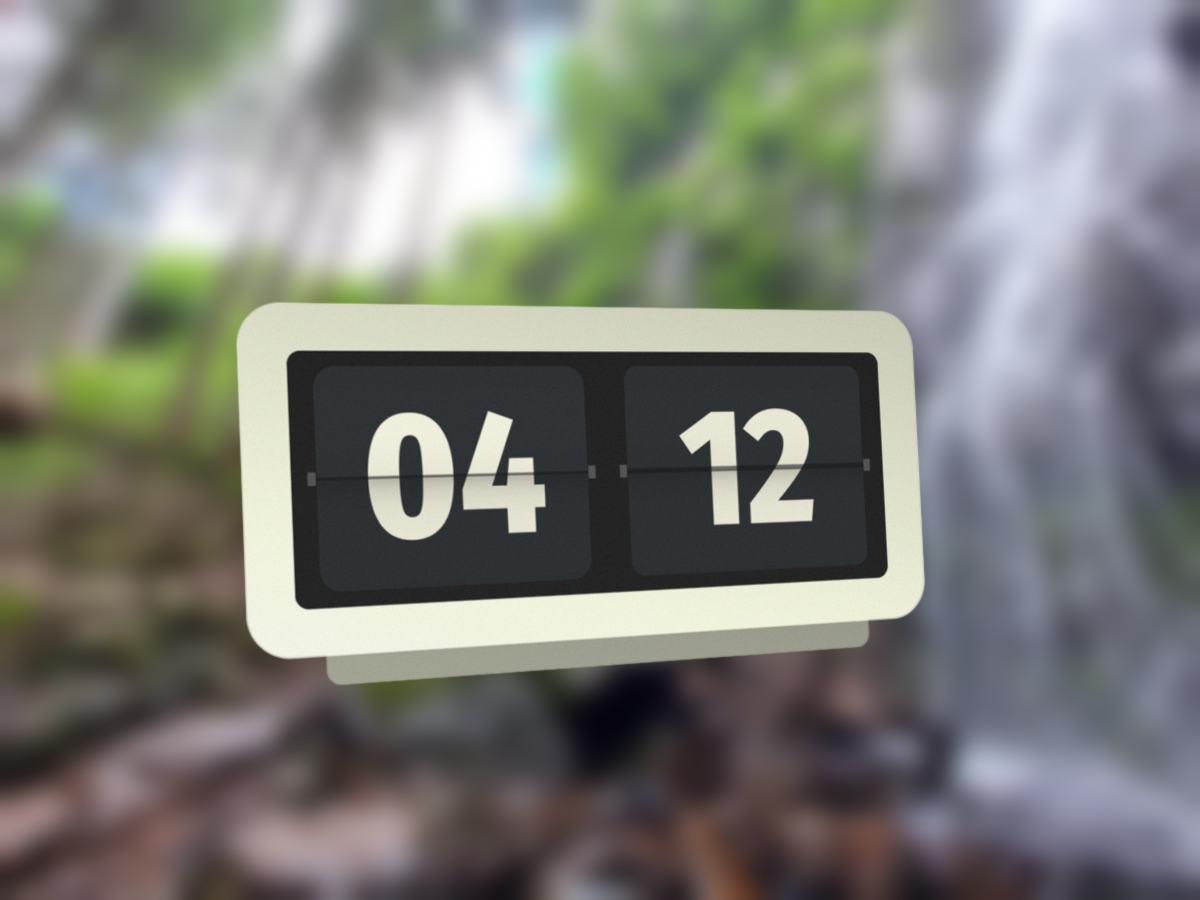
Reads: 4 h 12 min
